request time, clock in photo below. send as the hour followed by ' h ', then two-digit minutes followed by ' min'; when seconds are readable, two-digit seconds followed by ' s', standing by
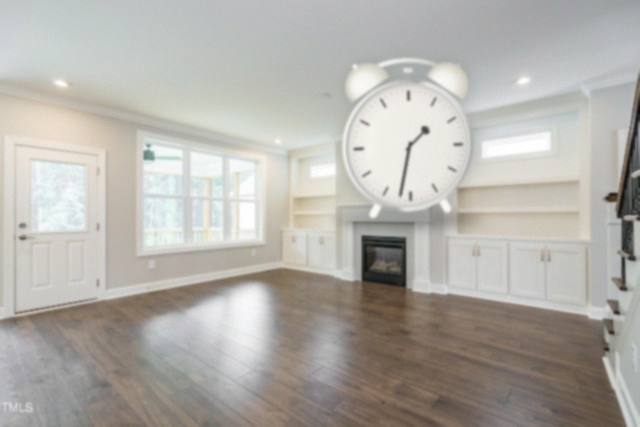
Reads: 1 h 32 min
